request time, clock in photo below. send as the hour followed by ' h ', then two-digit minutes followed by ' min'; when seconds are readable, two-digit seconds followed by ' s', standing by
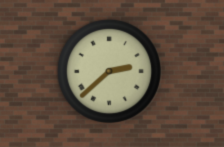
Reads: 2 h 38 min
